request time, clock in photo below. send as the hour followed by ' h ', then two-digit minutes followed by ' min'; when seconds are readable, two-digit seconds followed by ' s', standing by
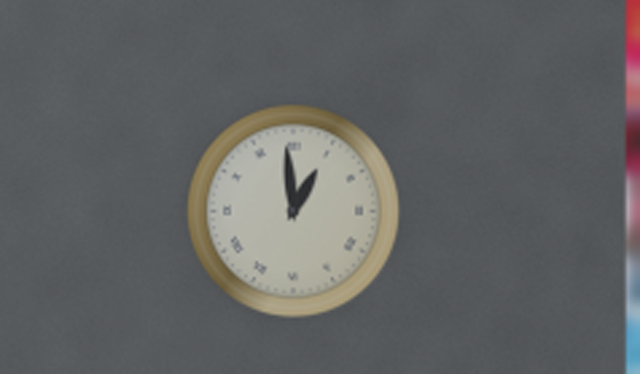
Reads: 12 h 59 min
